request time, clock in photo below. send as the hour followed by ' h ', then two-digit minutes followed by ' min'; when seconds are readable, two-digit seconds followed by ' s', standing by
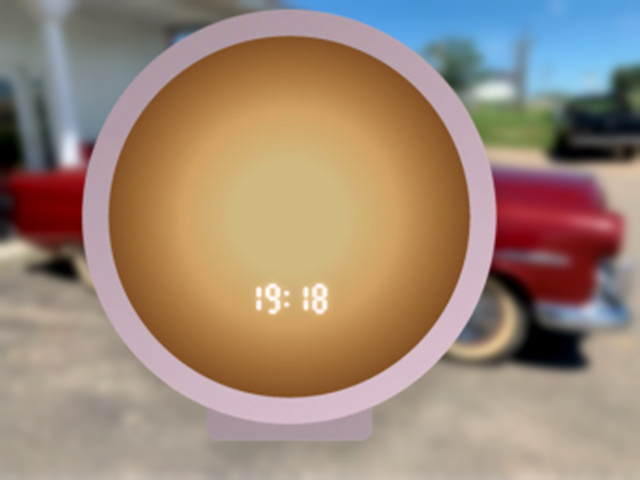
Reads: 19 h 18 min
